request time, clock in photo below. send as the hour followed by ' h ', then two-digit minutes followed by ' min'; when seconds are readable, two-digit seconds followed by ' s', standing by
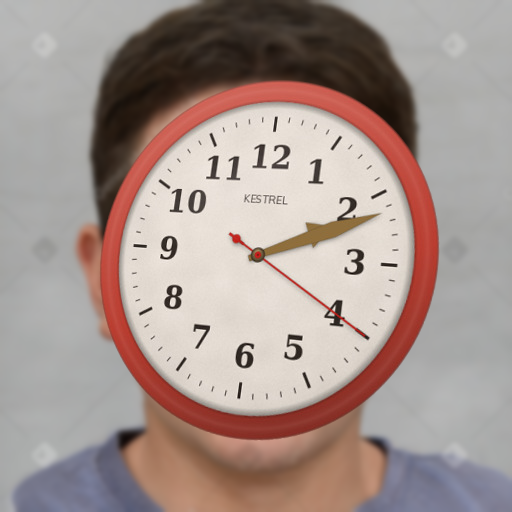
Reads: 2 h 11 min 20 s
